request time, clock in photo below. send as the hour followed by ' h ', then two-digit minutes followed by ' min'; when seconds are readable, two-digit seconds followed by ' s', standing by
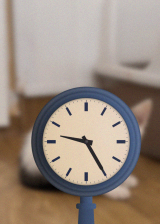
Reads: 9 h 25 min
